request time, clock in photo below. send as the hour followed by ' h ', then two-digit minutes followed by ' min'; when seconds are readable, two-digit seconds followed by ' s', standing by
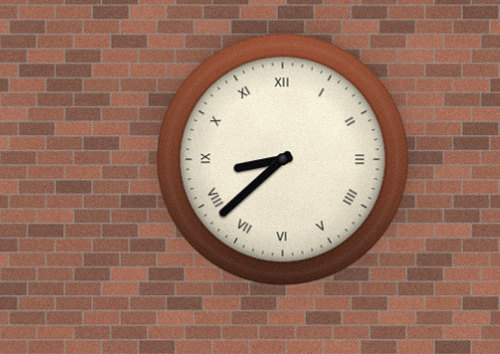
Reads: 8 h 38 min
